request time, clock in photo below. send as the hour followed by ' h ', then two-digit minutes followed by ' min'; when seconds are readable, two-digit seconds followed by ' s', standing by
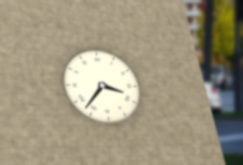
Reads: 3 h 37 min
